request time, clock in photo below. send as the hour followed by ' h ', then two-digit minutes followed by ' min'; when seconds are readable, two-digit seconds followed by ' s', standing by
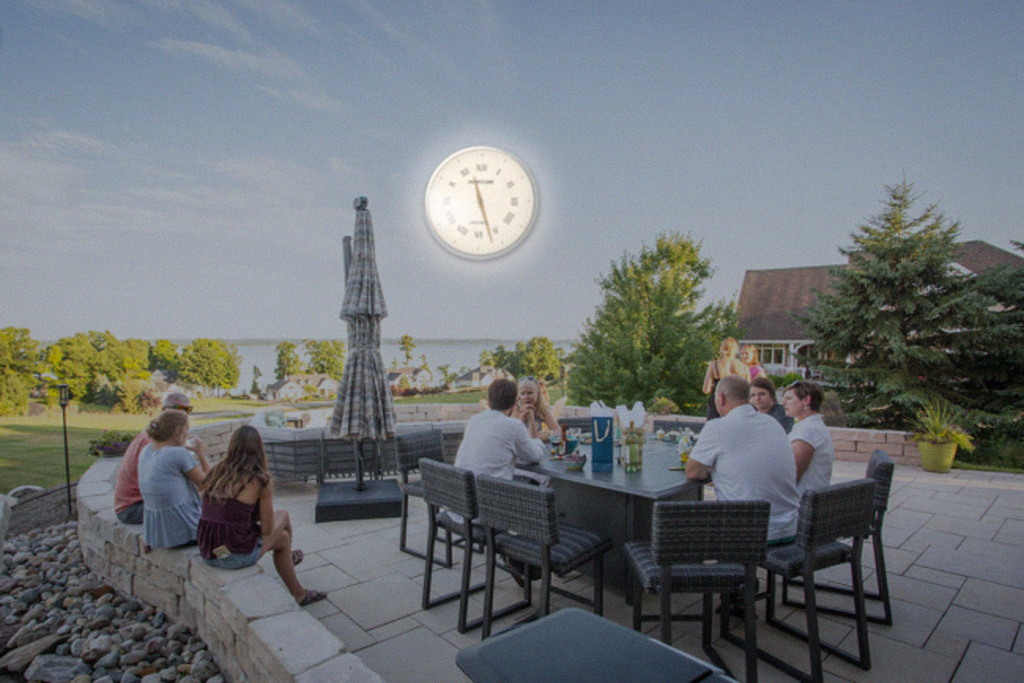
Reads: 11 h 27 min
